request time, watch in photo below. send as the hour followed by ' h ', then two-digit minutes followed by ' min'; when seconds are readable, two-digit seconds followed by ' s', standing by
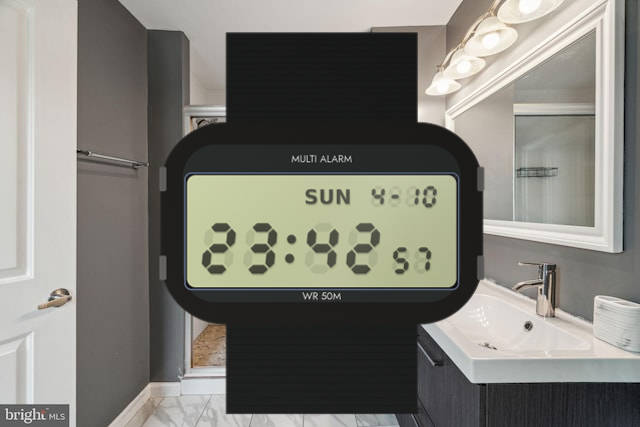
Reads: 23 h 42 min 57 s
